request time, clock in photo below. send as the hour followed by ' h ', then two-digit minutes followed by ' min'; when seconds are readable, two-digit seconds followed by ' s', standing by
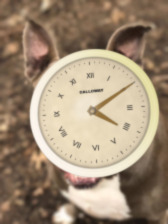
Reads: 4 h 10 min
